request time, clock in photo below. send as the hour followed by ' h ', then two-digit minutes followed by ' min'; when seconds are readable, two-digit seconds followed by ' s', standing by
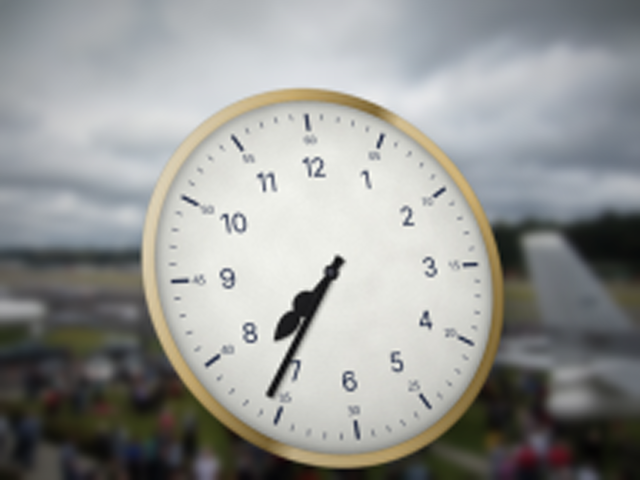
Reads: 7 h 36 min
